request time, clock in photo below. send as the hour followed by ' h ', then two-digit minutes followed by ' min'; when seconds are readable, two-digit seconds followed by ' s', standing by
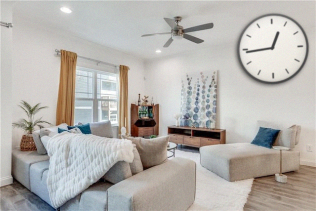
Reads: 12 h 44 min
